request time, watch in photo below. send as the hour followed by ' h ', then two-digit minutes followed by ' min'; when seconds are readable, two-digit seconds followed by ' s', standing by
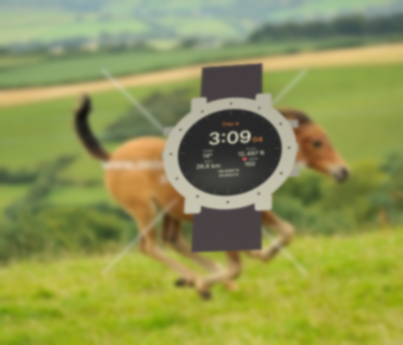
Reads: 3 h 09 min
